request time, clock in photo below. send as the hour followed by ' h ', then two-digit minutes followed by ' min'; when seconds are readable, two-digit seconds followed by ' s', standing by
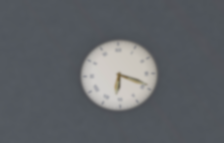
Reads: 6 h 19 min
